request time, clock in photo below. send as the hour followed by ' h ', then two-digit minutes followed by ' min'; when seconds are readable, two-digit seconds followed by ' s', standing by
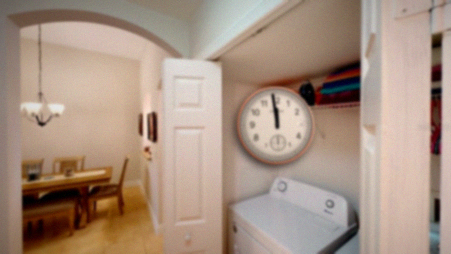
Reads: 11 h 59 min
